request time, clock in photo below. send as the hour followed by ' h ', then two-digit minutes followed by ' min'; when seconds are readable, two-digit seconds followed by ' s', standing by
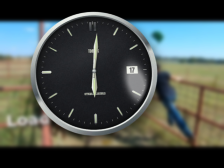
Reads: 6 h 01 min
